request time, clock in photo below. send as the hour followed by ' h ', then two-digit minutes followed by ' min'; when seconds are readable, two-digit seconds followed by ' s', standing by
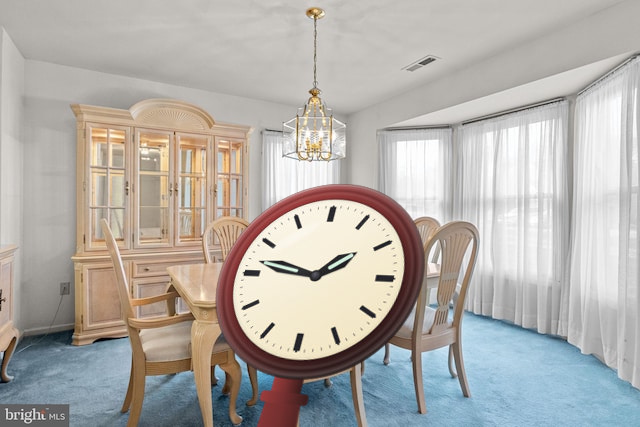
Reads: 1 h 47 min
